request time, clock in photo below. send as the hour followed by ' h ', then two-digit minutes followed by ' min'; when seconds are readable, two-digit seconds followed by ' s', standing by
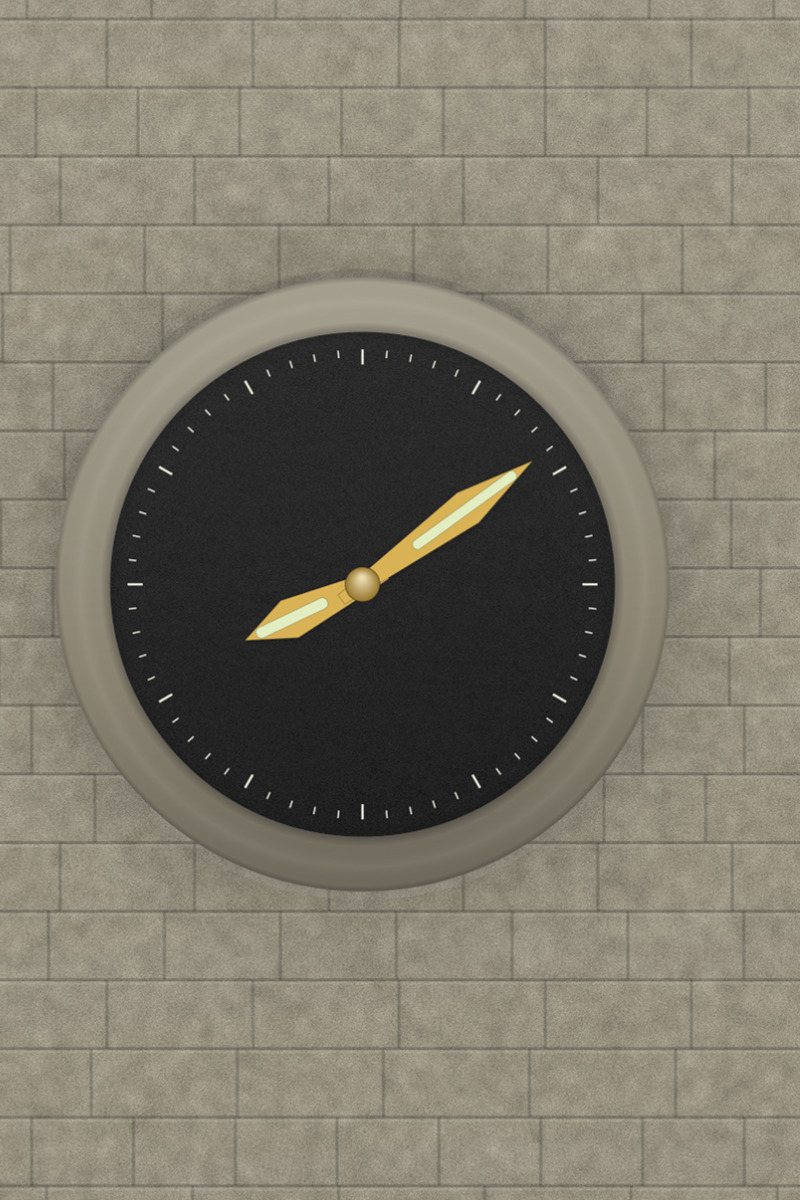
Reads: 8 h 09 min
